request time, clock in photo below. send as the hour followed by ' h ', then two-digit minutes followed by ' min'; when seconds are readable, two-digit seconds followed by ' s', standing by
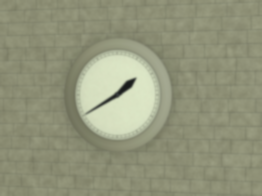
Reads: 1 h 40 min
